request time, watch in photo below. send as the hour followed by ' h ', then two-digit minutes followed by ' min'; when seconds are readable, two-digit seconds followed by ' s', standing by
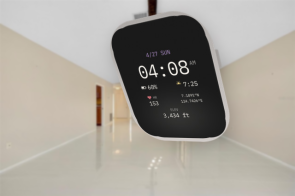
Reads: 4 h 08 min
